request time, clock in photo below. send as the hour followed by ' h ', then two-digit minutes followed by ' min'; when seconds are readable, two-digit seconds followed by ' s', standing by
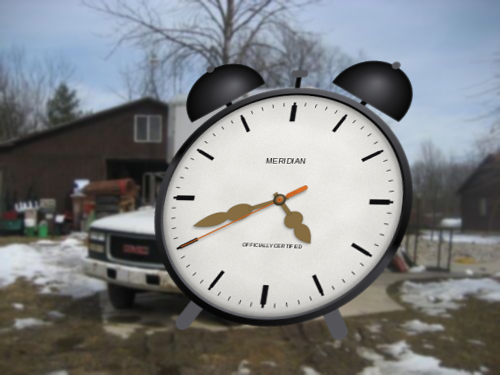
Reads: 4 h 41 min 40 s
